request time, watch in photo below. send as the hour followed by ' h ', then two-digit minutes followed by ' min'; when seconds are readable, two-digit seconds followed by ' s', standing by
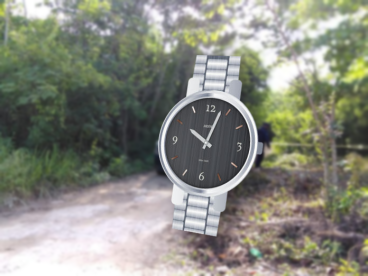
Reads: 10 h 03 min
